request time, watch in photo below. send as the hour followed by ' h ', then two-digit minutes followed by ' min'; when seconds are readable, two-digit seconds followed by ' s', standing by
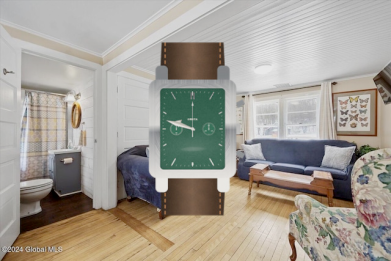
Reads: 9 h 48 min
